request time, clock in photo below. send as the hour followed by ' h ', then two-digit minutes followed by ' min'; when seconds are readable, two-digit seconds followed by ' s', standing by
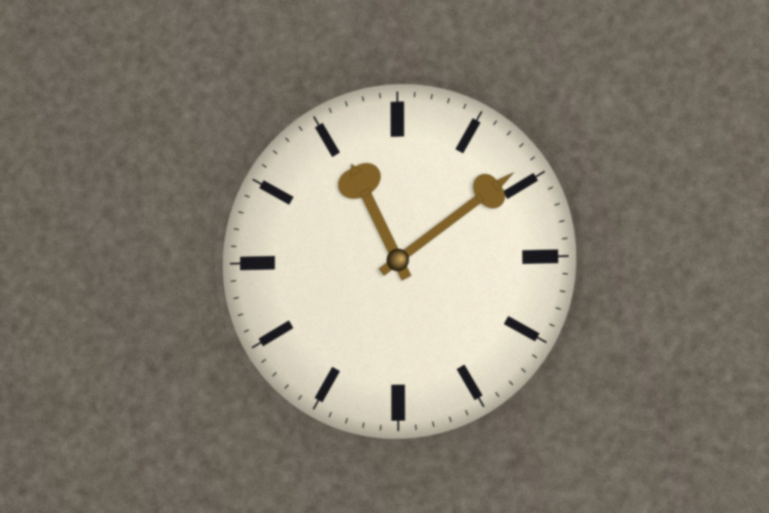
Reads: 11 h 09 min
